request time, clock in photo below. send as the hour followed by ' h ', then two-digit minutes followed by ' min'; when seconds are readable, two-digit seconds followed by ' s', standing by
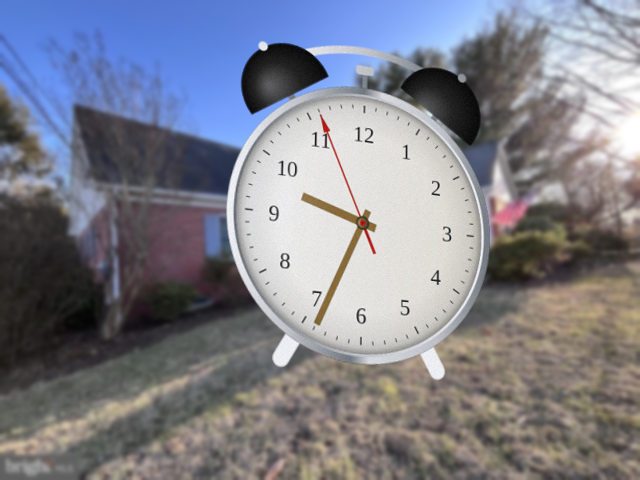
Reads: 9 h 33 min 56 s
